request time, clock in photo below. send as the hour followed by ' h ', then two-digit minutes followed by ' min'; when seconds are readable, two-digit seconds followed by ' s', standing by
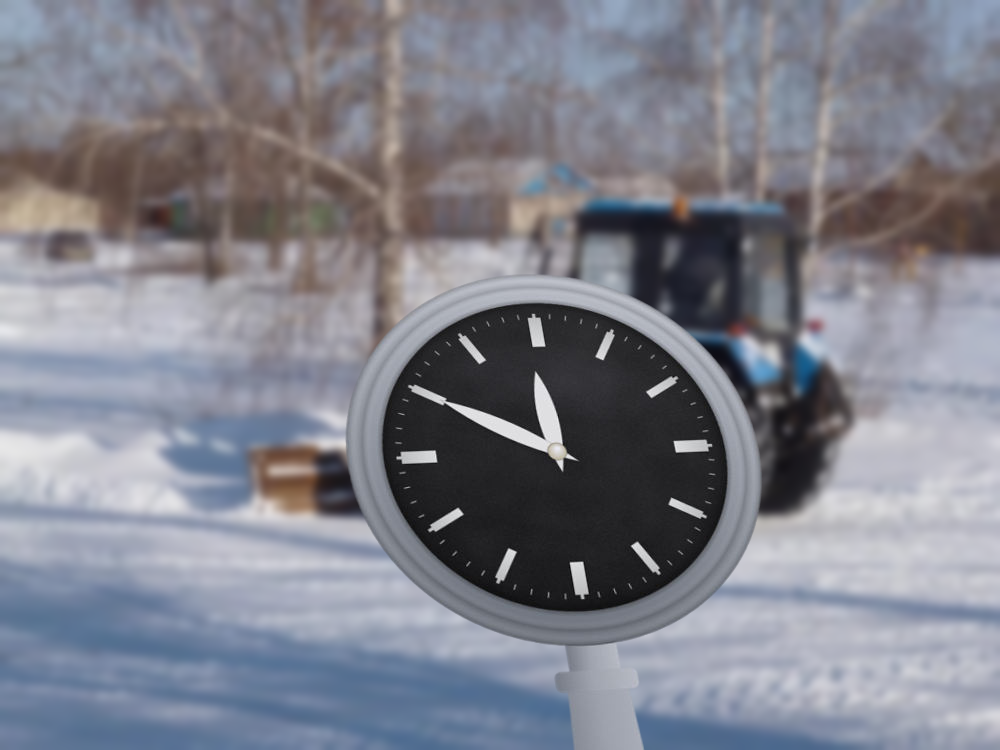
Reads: 11 h 50 min
